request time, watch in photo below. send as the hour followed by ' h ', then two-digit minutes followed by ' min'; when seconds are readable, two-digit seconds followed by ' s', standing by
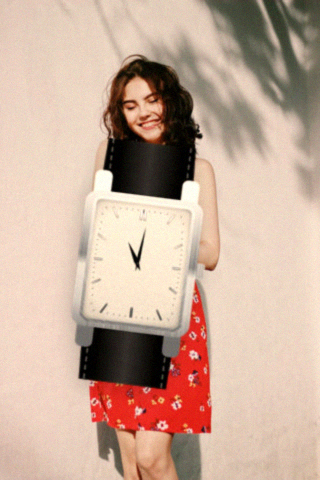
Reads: 11 h 01 min
